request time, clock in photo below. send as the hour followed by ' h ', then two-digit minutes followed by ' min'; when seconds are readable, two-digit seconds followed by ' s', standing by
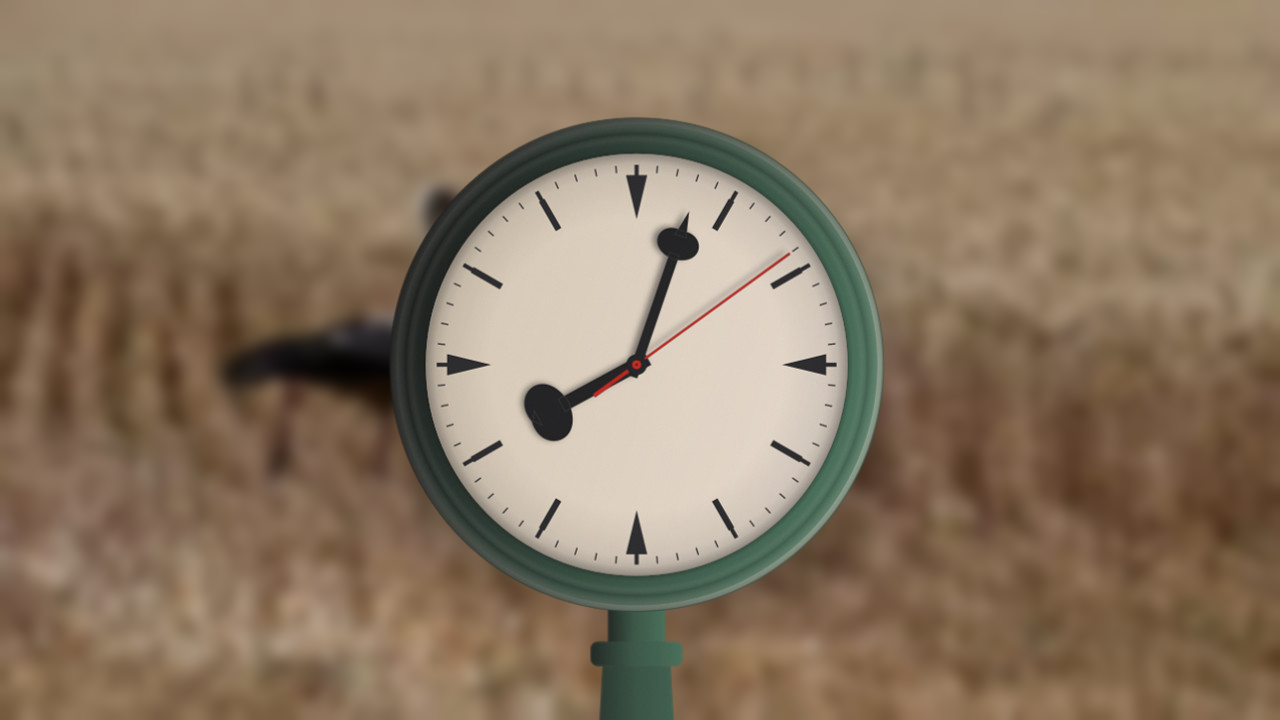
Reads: 8 h 03 min 09 s
